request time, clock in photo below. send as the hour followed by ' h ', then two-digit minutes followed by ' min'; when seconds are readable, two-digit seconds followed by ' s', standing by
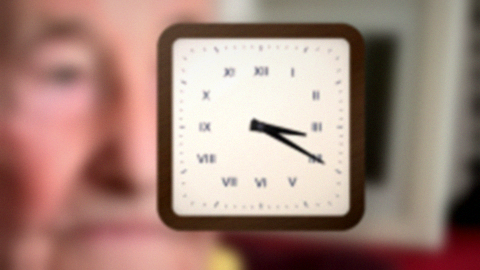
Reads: 3 h 20 min
